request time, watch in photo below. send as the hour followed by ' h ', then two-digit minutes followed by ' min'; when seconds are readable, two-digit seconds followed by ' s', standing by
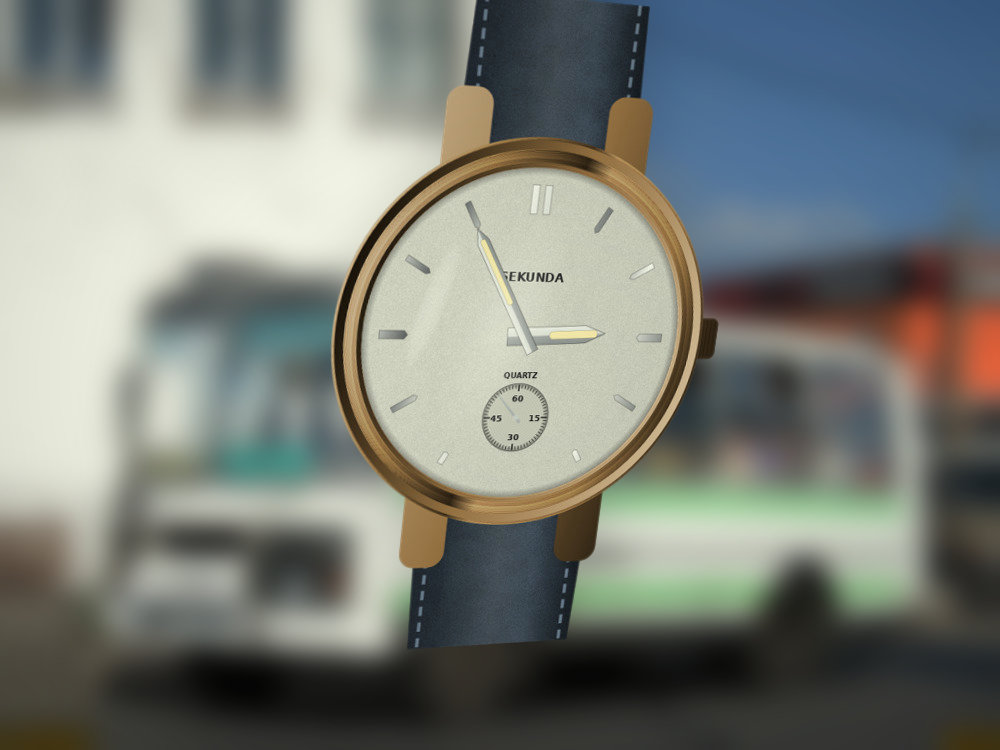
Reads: 2 h 54 min 53 s
